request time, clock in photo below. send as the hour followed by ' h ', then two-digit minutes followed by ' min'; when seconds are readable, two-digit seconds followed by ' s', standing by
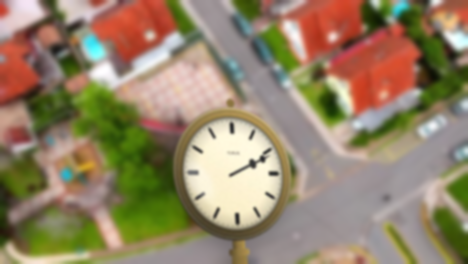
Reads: 2 h 11 min
